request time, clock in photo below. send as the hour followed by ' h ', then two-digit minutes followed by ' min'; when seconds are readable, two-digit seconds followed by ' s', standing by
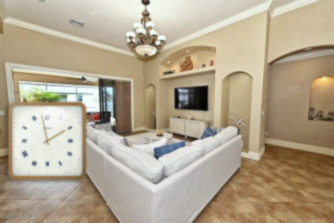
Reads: 1 h 58 min
